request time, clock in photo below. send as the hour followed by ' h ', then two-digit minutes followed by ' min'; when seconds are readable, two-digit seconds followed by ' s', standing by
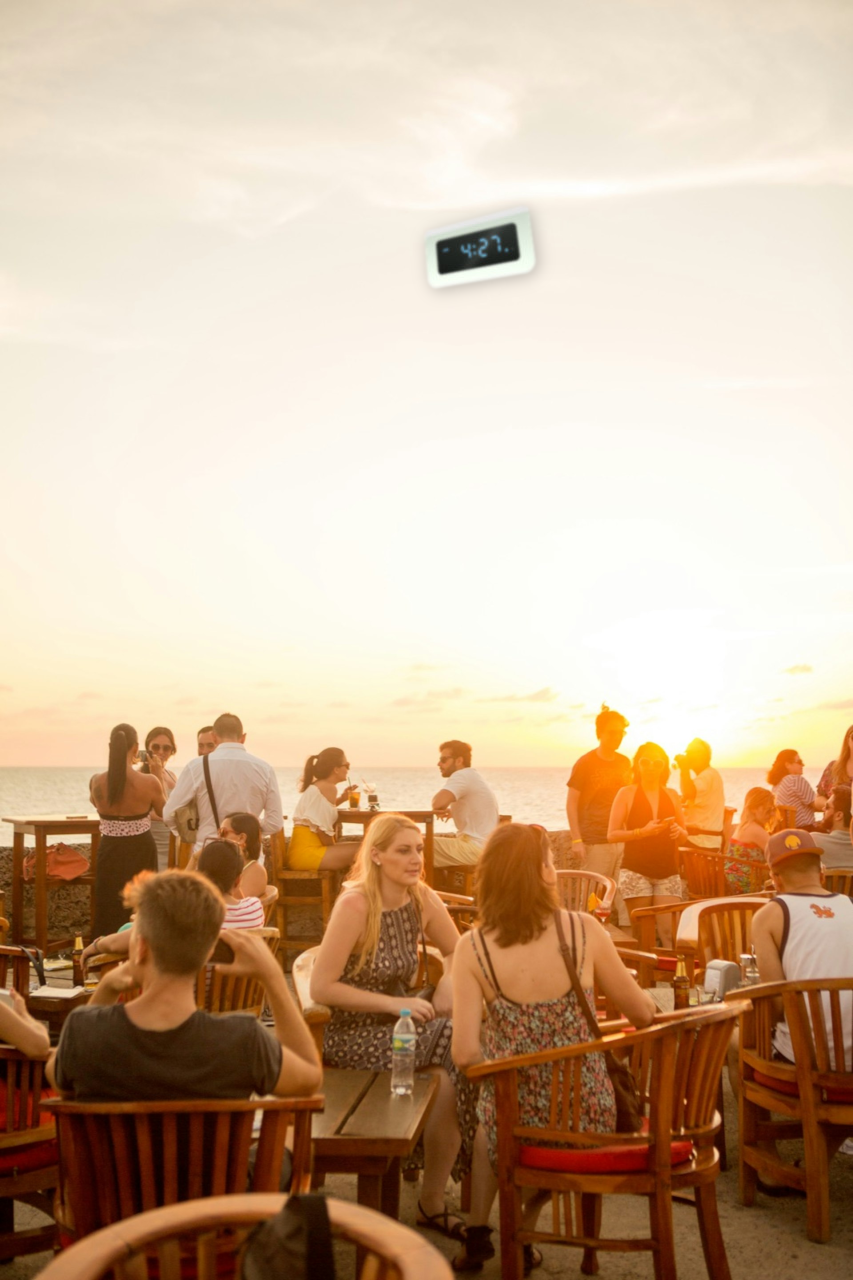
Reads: 4 h 27 min
